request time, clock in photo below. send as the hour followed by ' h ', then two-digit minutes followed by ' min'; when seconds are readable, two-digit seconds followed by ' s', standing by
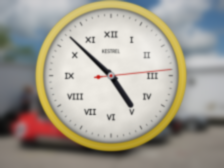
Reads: 4 h 52 min 14 s
